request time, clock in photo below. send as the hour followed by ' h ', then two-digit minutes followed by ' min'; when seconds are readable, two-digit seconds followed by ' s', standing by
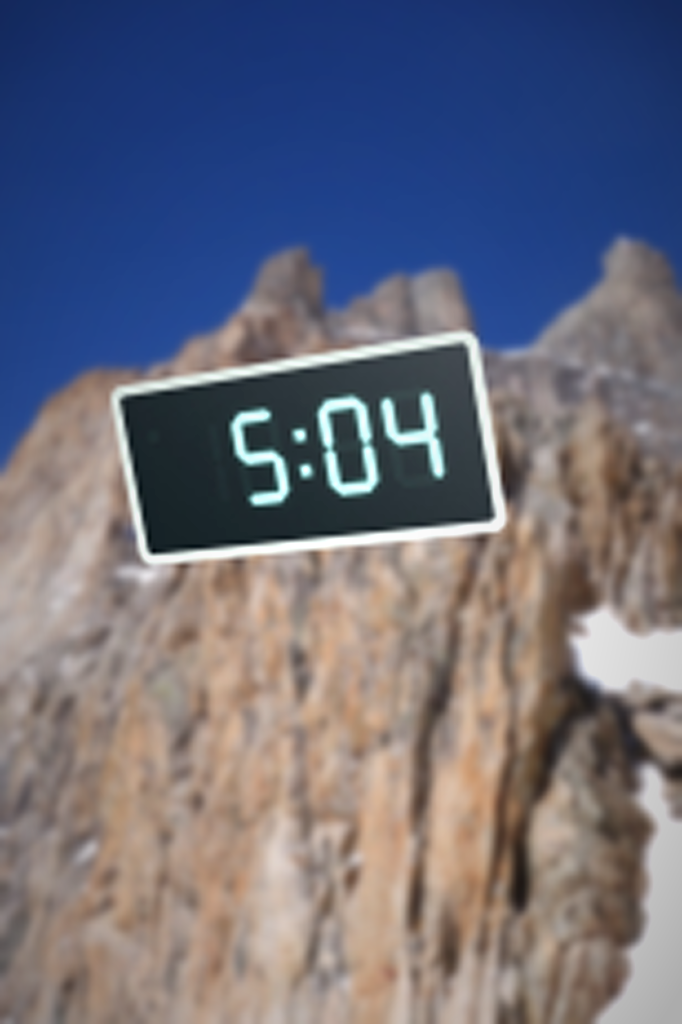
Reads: 5 h 04 min
